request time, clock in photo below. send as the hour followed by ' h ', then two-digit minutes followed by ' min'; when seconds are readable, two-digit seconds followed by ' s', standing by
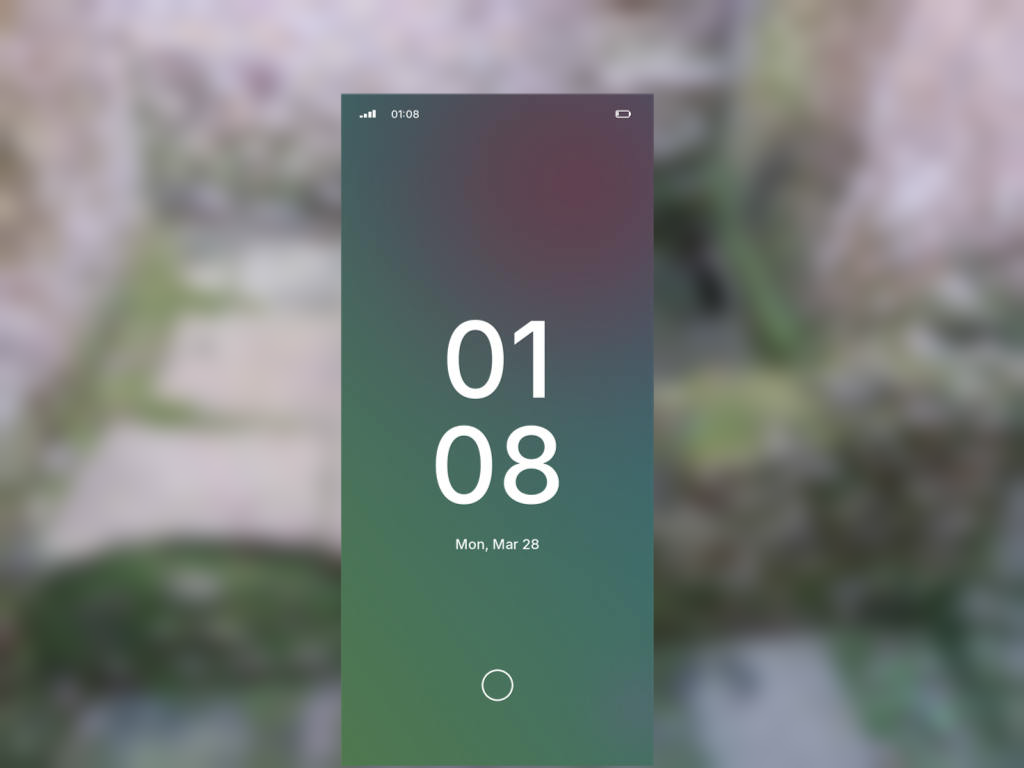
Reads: 1 h 08 min
